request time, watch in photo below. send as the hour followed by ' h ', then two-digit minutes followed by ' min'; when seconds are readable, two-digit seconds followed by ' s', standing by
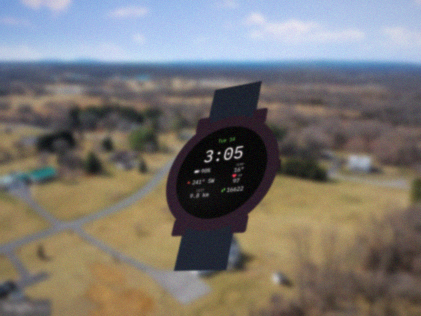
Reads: 3 h 05 min
